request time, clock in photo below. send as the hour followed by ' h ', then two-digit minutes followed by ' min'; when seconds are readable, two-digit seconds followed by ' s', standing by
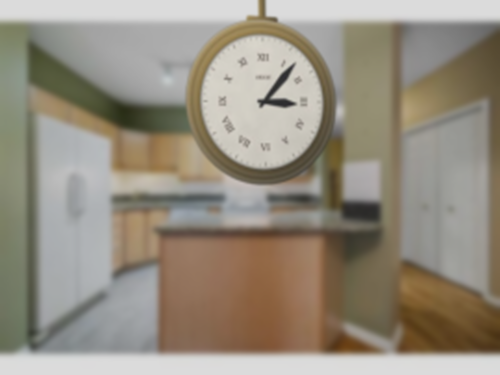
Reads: 3 h 07 min
